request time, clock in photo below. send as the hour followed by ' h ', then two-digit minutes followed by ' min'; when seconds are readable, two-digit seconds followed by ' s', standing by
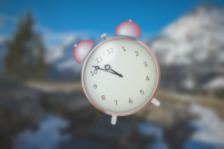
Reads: 10 h 52 min
